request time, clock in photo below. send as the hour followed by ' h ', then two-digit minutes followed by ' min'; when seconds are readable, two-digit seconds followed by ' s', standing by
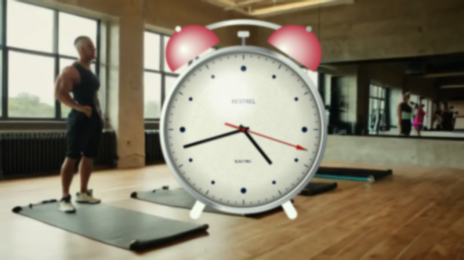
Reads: 4 h 42 min 18 s
